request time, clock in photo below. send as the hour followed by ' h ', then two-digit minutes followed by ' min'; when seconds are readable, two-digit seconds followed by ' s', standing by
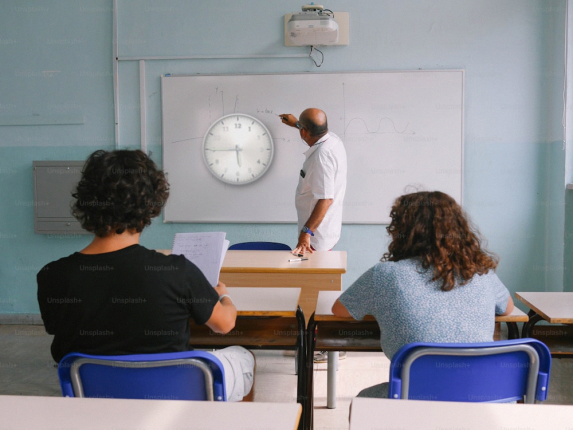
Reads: 5 h 45 min
